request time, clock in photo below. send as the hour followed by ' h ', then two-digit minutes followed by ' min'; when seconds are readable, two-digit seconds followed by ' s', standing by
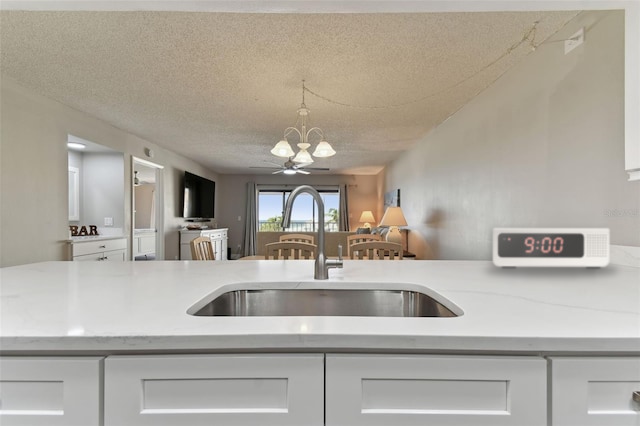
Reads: 9 h 00 min
